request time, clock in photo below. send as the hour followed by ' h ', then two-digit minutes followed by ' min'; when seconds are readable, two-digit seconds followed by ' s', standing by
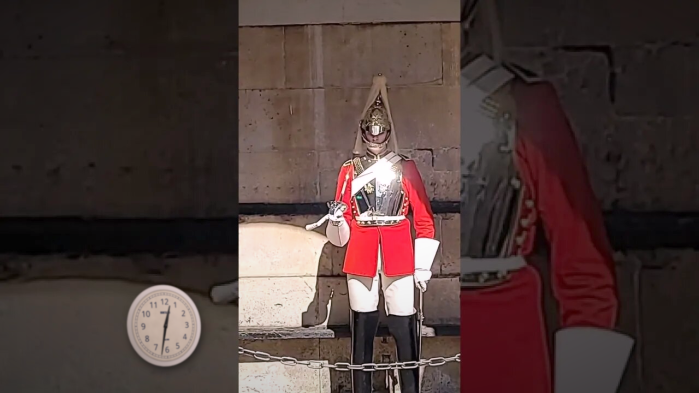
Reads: 12 h 32 min
